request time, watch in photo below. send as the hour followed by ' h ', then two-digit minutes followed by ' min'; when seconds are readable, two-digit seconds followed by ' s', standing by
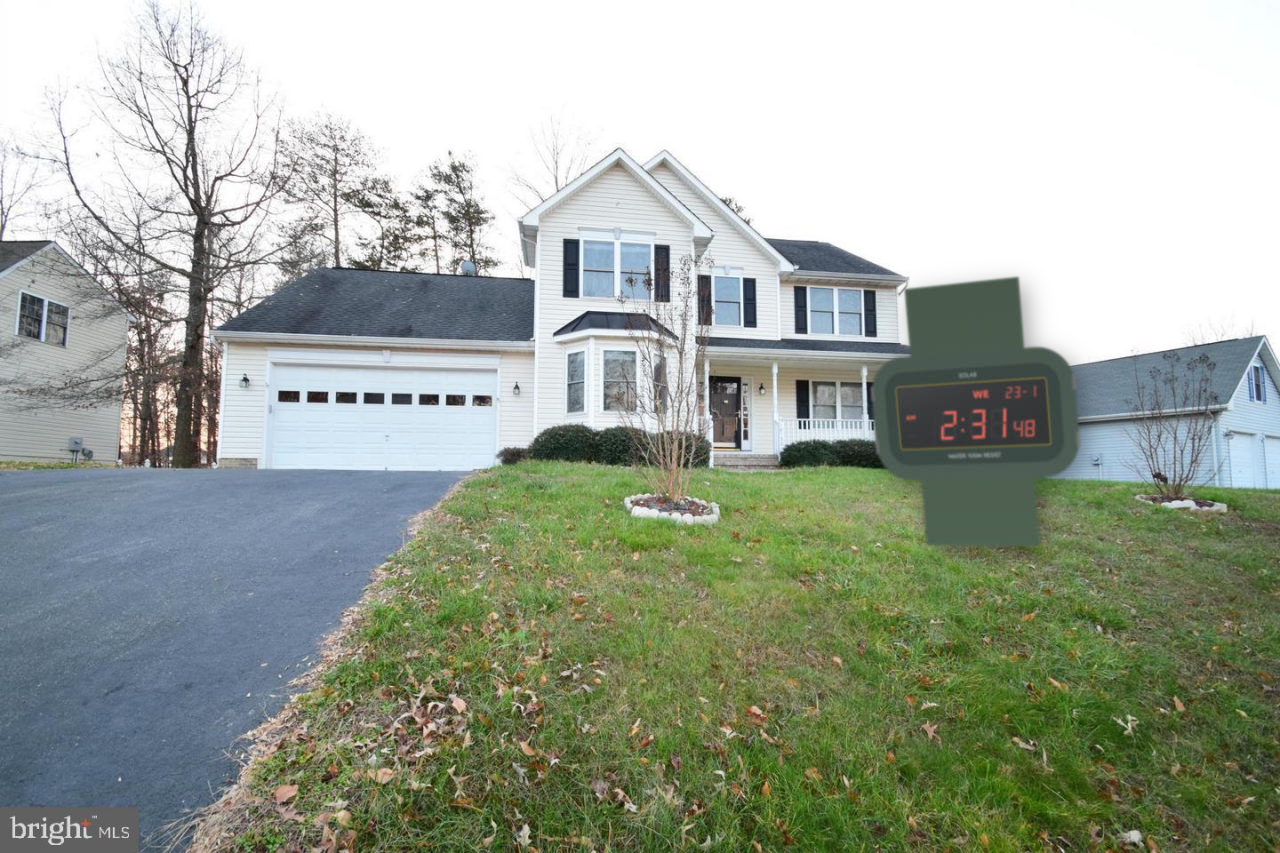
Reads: 2 h 31 min 48 s
